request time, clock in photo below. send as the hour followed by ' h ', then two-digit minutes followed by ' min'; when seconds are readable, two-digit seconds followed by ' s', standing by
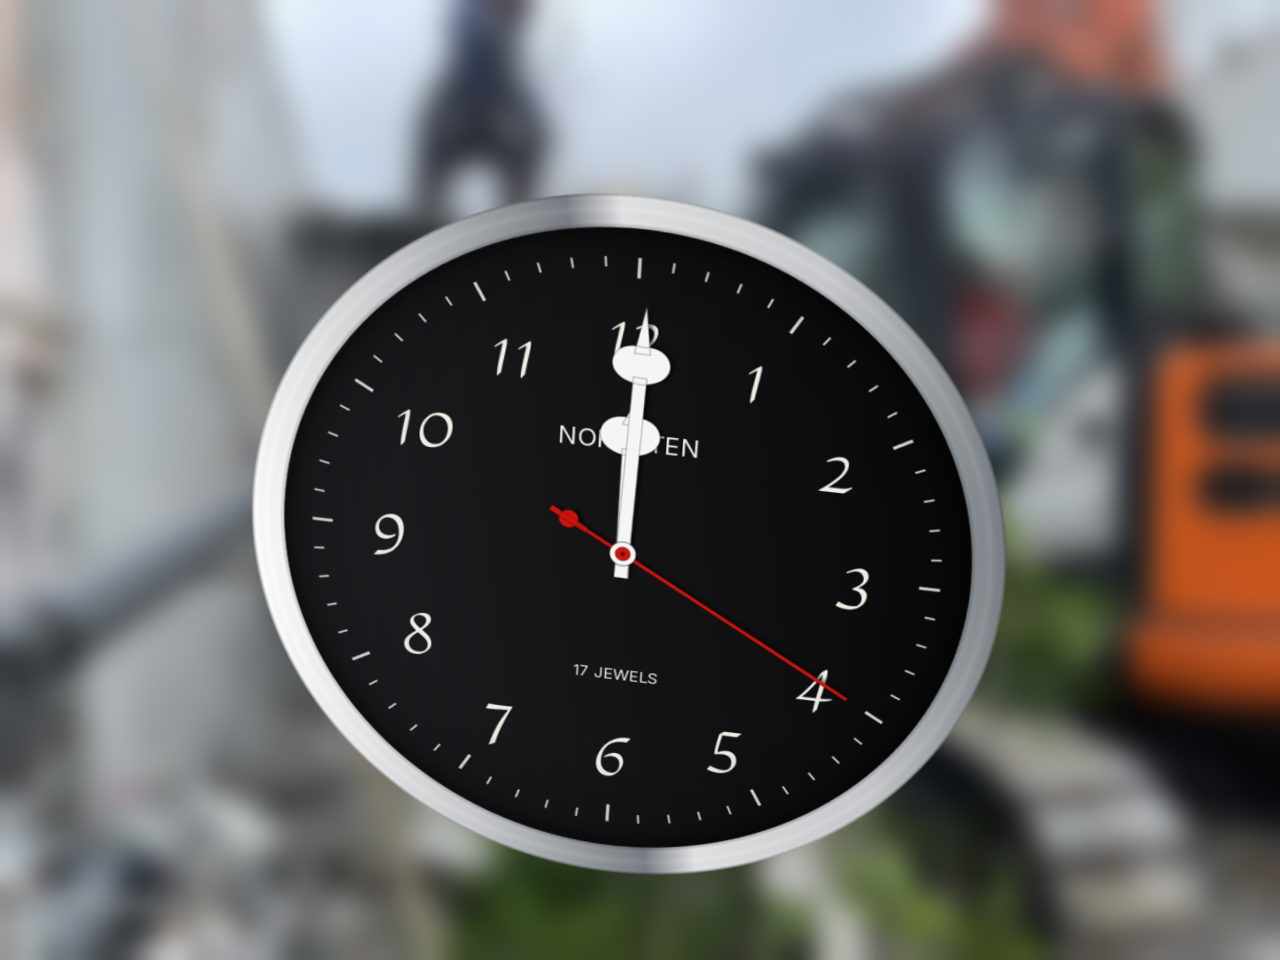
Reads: 12 h 00 min 20 s
